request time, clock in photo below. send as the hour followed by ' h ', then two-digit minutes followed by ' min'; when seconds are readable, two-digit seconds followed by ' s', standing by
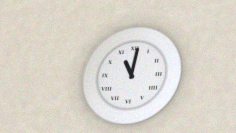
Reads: 11 h 01 min
